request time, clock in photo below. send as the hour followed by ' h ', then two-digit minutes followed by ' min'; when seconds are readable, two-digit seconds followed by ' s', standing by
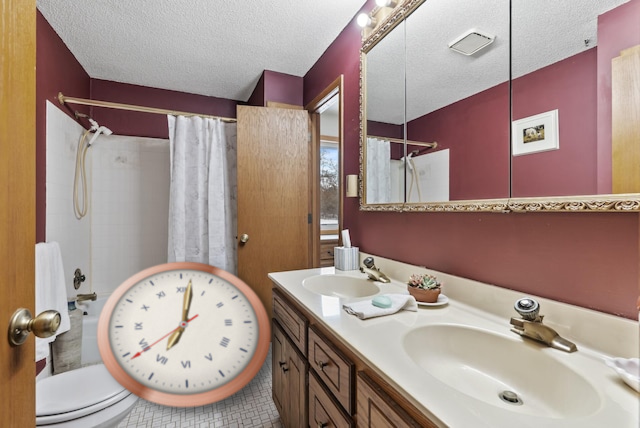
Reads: 7 h 01 min 39 s
